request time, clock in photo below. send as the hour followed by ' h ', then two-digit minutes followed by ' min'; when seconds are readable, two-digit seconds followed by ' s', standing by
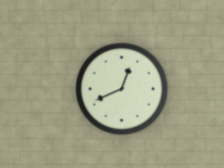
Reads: 12 h 41 min
